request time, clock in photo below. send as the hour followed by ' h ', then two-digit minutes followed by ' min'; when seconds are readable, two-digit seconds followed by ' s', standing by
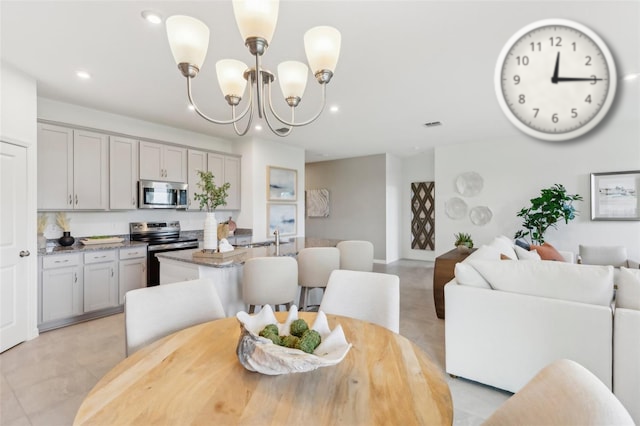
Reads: 12 h 15 min
